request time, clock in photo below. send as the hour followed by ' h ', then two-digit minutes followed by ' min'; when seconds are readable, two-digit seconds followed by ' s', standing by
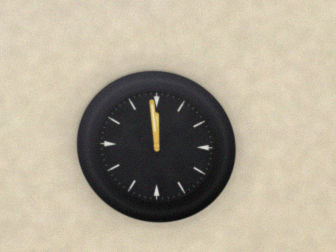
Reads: 11 h 59 min
